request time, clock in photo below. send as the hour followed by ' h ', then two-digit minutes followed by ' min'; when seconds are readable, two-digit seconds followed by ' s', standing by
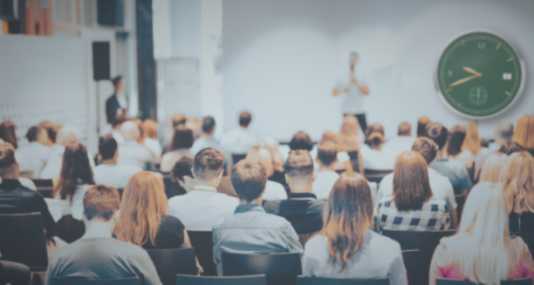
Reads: 9 h 41 min
